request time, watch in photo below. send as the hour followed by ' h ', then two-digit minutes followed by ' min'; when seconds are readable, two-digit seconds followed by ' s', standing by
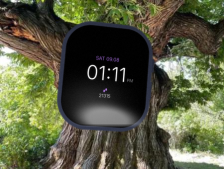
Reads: 1 h 11 min
